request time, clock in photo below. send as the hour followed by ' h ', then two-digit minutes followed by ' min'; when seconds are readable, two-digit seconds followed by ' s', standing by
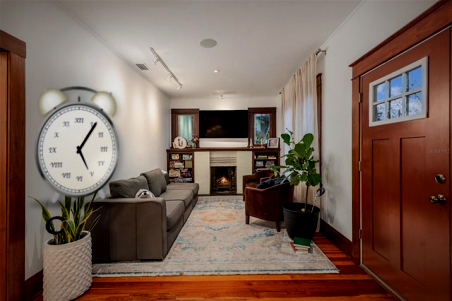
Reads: 5 h 06 min
